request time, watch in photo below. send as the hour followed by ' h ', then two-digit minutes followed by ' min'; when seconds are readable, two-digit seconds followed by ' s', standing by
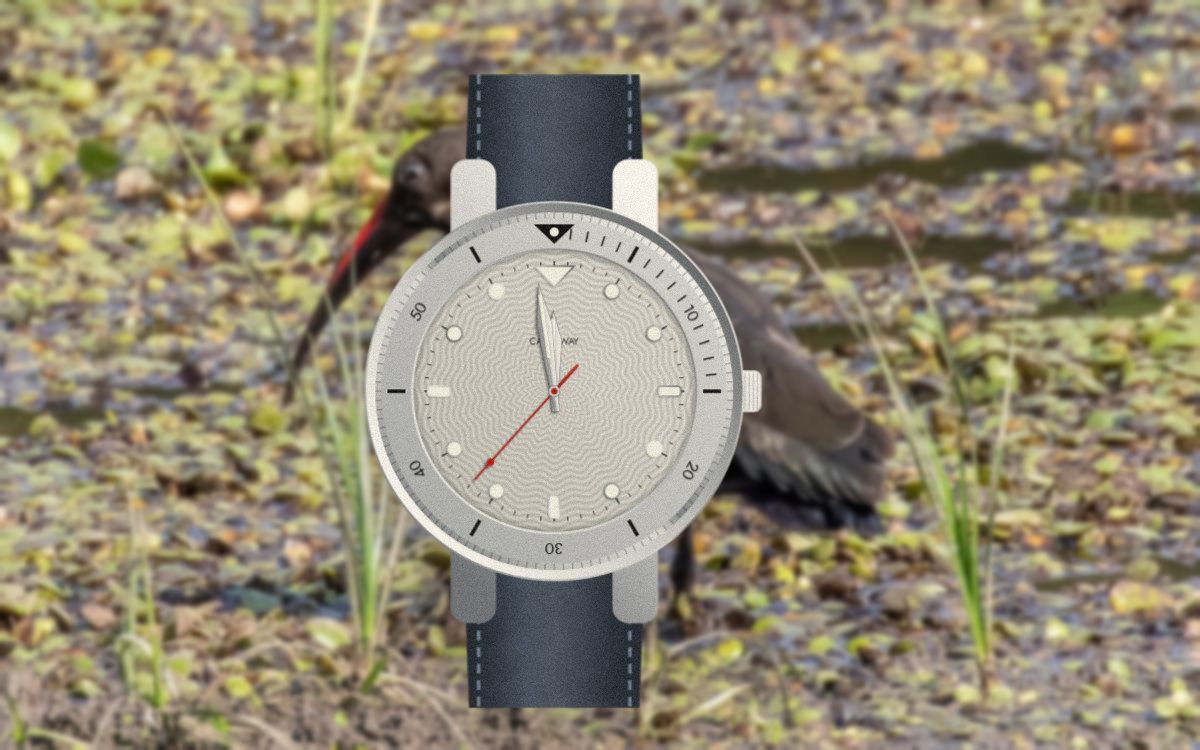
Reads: 11 h 58 min 37 s
